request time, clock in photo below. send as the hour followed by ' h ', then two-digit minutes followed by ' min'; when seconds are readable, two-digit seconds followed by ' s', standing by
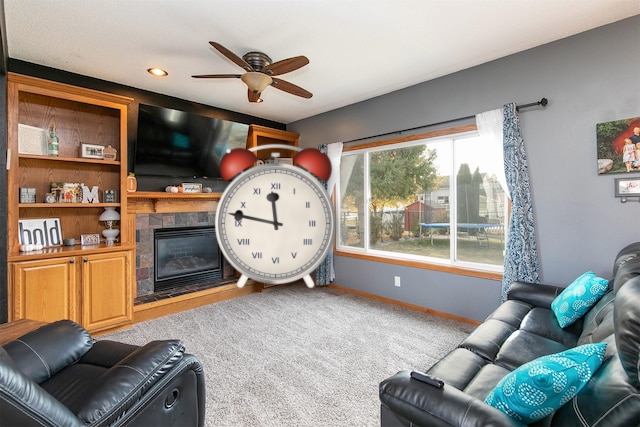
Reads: 11 h 47 min
